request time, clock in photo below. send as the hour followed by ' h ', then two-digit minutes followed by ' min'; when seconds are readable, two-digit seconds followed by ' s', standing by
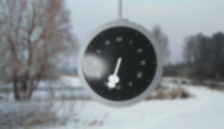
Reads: 6 h 33 min
